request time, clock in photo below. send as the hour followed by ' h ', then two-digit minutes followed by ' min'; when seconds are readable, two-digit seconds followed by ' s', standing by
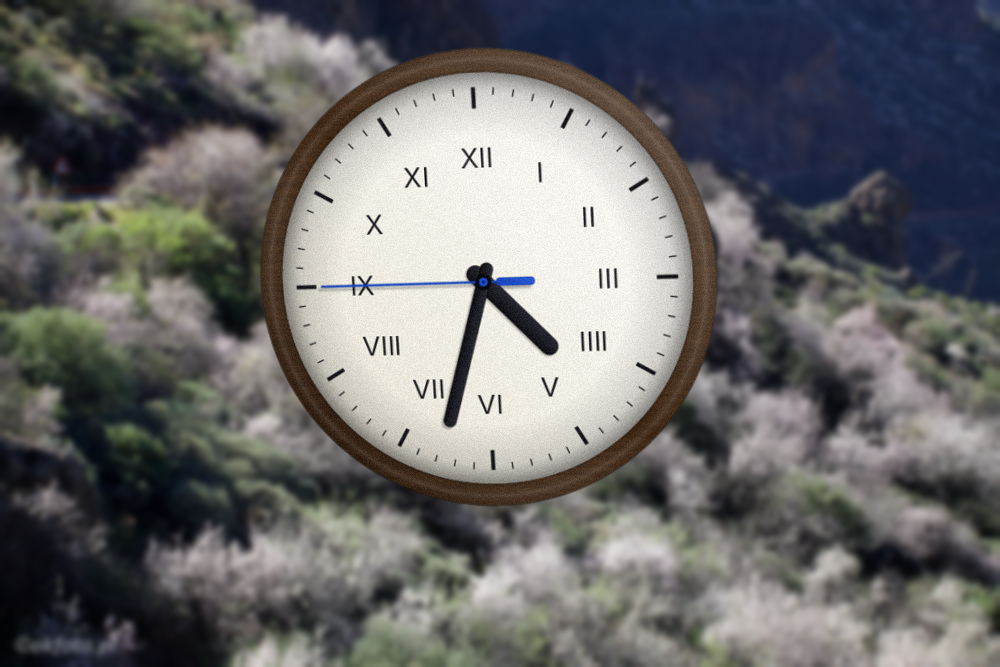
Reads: 4 h 32 min 45 s
